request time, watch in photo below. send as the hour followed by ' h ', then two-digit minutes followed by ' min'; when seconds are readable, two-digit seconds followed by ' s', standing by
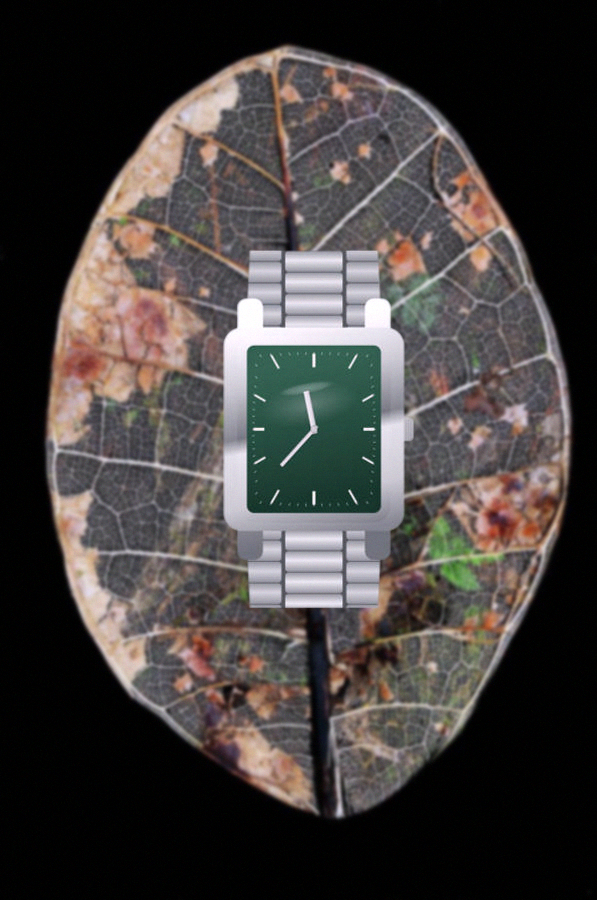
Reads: 11 h 37 min
